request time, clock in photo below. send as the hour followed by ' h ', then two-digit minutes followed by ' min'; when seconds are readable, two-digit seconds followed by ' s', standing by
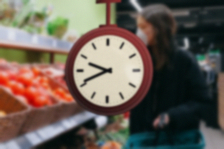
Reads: 9 h 41 min
